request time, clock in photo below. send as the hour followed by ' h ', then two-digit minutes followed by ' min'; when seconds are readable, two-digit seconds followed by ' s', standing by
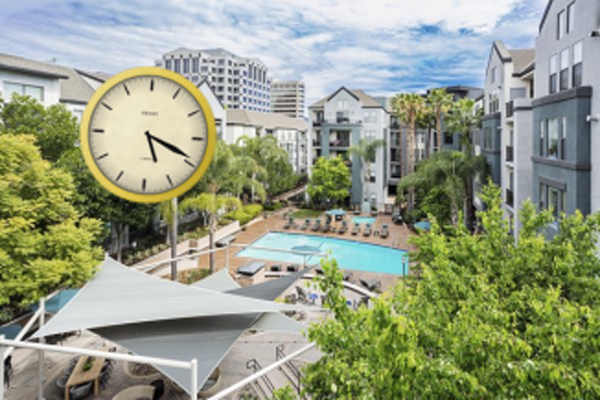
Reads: 5 h 19 min
